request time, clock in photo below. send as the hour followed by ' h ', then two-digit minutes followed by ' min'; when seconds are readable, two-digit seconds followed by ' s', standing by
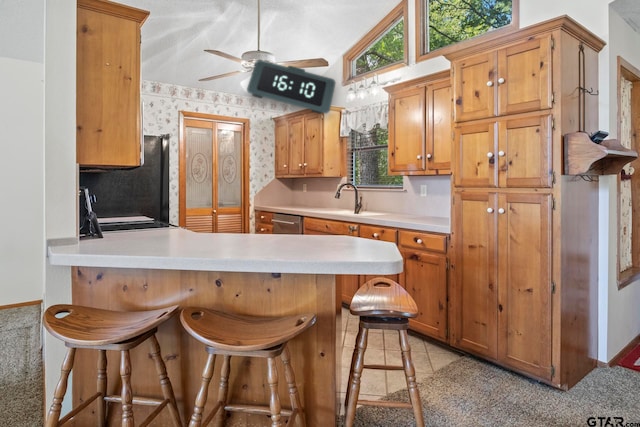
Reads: 16 h 10 min
